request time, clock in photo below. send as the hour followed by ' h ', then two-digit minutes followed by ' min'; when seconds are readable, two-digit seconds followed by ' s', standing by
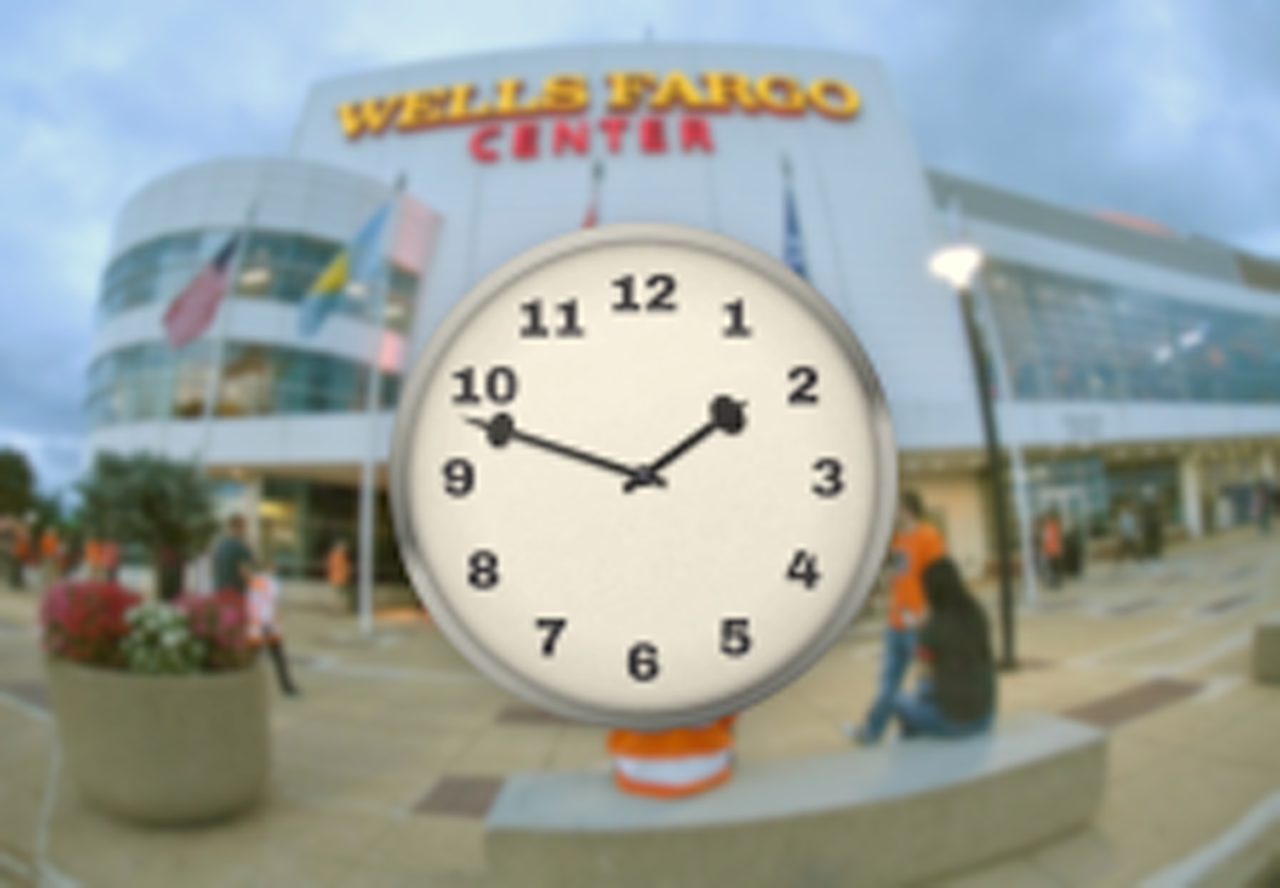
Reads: 1 h 48 min
